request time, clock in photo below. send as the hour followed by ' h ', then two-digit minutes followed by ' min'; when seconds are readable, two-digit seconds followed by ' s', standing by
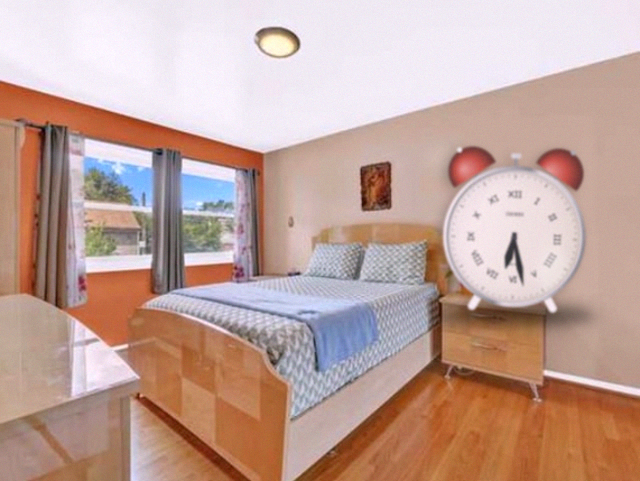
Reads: 6 h 28 min
